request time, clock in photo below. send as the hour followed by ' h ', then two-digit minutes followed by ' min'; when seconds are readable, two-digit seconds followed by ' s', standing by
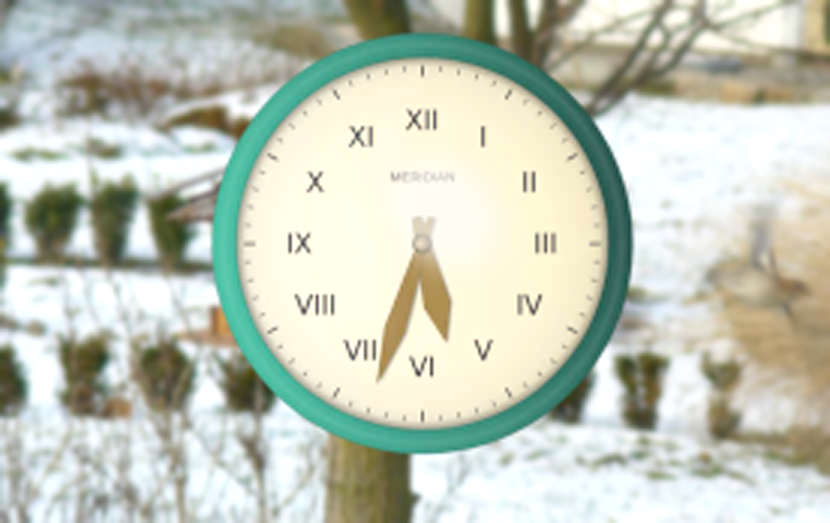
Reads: 5 h 33 min
